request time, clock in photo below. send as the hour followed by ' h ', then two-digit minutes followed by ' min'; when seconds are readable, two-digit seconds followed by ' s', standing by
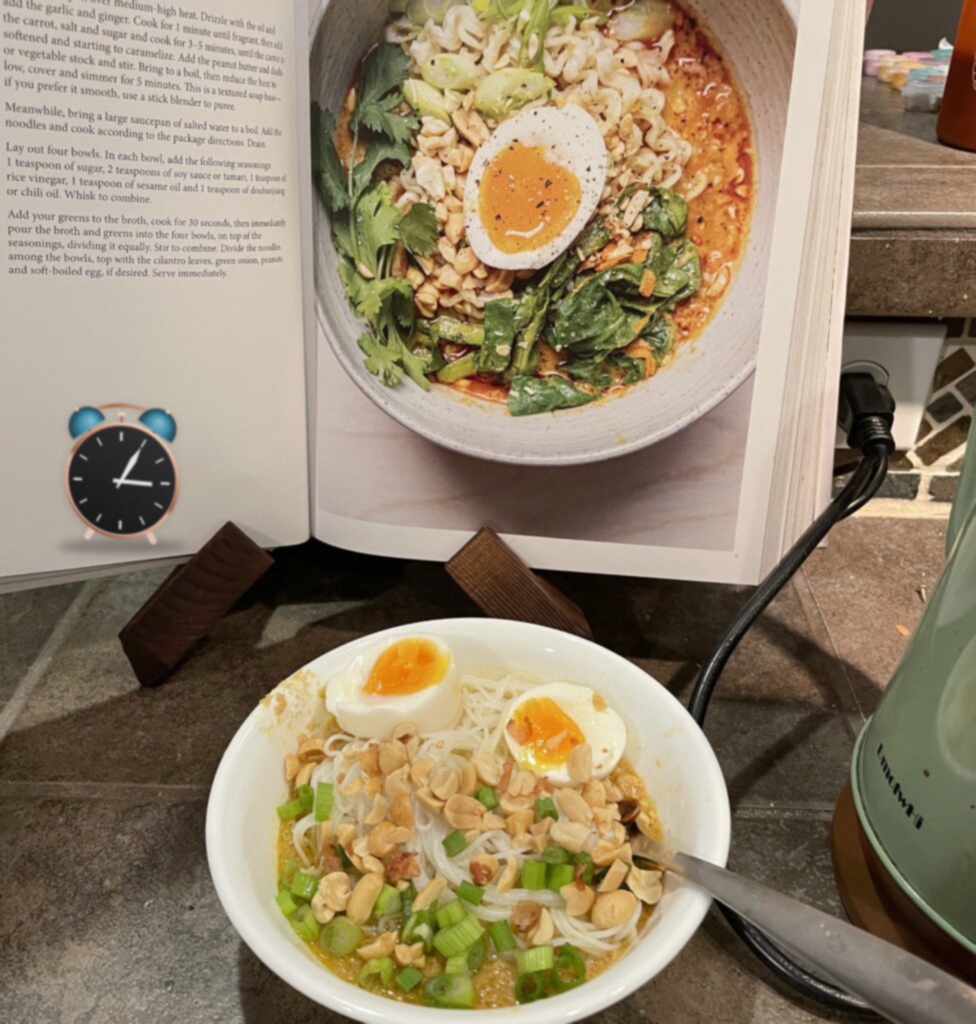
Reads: 3 h 05 min
